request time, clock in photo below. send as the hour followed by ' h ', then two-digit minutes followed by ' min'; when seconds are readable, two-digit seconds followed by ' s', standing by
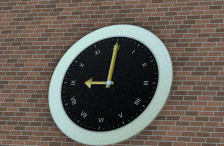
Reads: 9 h 00 min
